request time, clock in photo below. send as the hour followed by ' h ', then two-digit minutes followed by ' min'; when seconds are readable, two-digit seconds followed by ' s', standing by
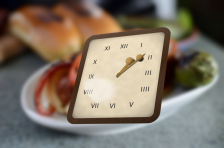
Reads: 1 h 08 min
